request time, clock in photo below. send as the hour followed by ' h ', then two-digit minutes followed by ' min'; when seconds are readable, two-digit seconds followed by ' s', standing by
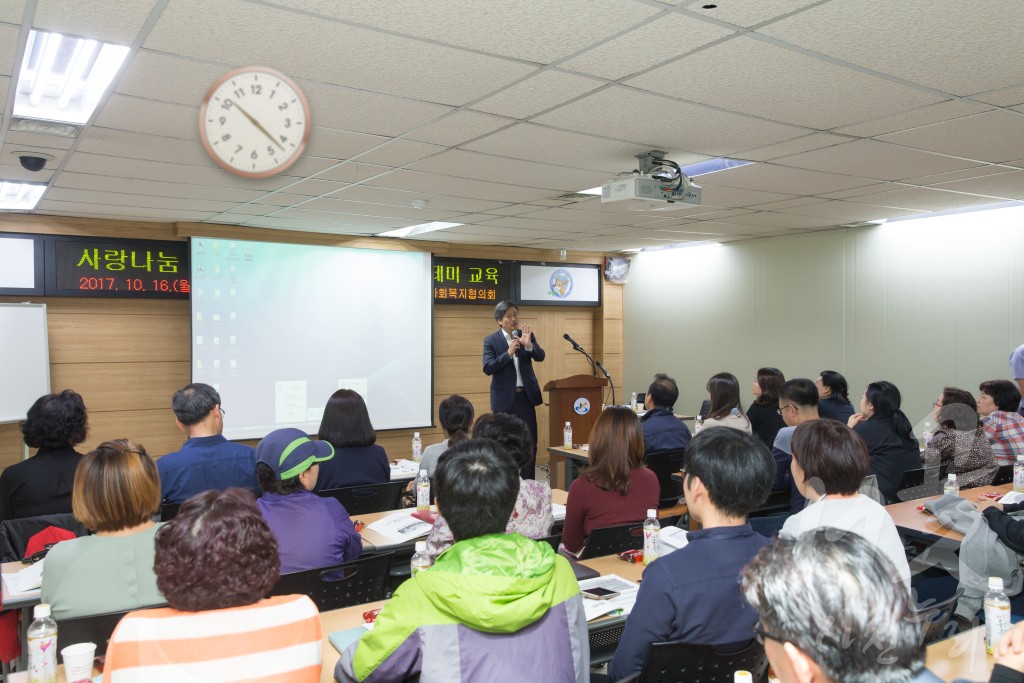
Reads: 10 h 22 min
